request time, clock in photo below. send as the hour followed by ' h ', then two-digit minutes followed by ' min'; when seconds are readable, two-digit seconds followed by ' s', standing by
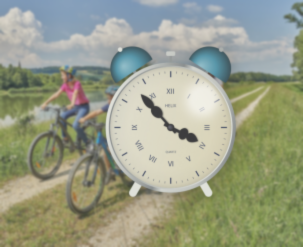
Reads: 3 h 53 min
